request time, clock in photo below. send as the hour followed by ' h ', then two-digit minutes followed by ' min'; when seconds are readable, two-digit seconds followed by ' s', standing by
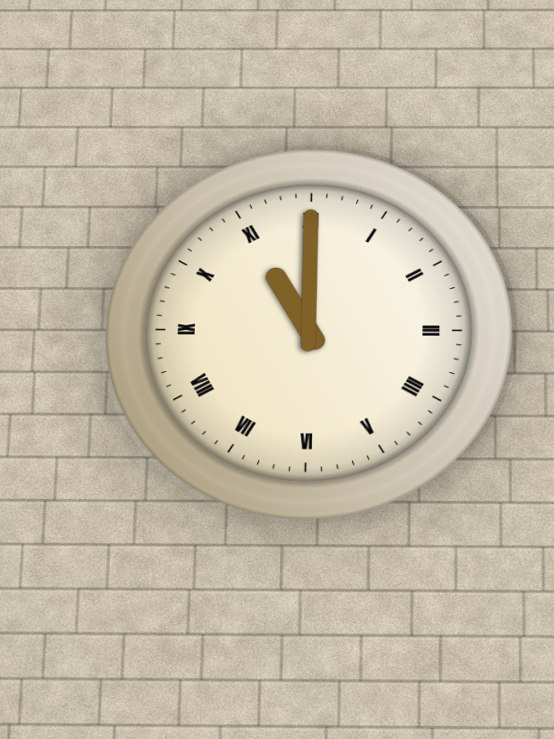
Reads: 11 h 00 min
